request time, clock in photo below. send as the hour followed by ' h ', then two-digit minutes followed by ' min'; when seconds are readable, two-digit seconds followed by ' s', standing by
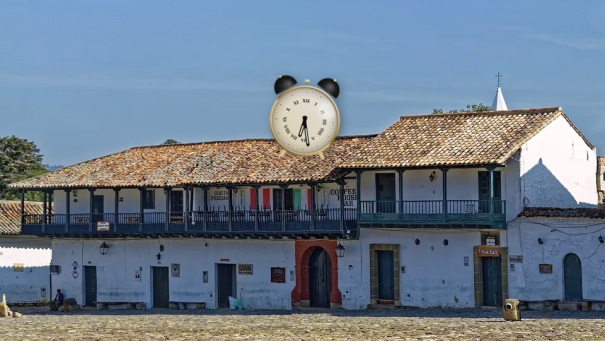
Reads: 6 h 28 min
